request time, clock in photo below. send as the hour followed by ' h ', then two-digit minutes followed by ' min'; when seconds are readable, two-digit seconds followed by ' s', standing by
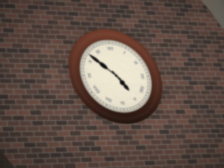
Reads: 4 h 52 min
